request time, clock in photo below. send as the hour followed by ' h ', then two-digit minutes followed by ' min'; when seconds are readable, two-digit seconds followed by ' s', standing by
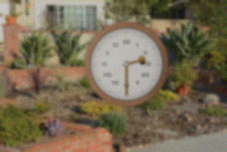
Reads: 2 h 30 min
